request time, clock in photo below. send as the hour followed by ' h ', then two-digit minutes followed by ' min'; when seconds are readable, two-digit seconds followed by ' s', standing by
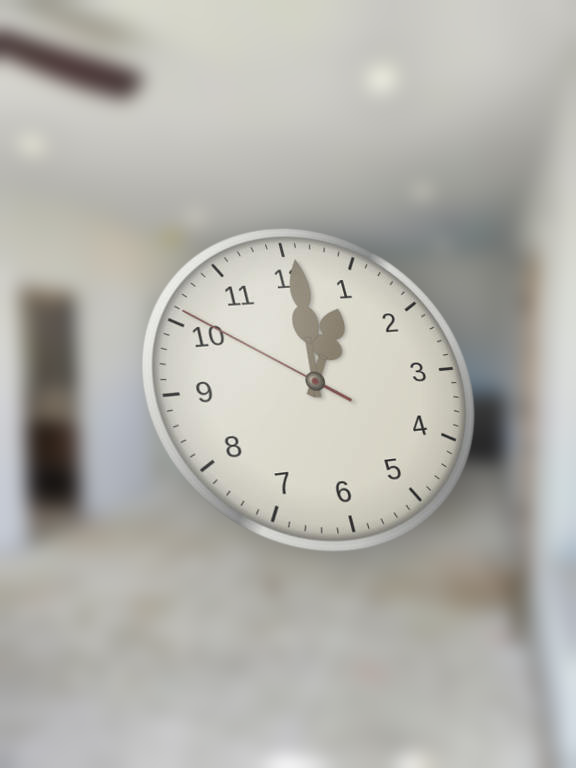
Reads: 1 h 00 min 51 s
